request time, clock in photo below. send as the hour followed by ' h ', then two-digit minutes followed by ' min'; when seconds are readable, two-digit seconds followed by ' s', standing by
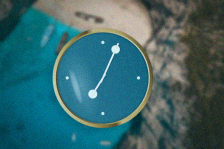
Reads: 7 h 04 min
